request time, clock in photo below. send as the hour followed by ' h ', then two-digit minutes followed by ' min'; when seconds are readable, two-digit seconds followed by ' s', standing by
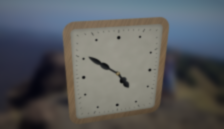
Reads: 4 h 51 min
